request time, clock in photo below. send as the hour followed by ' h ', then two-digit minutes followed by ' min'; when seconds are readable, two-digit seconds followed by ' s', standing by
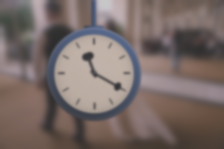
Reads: 11 h 20 min
